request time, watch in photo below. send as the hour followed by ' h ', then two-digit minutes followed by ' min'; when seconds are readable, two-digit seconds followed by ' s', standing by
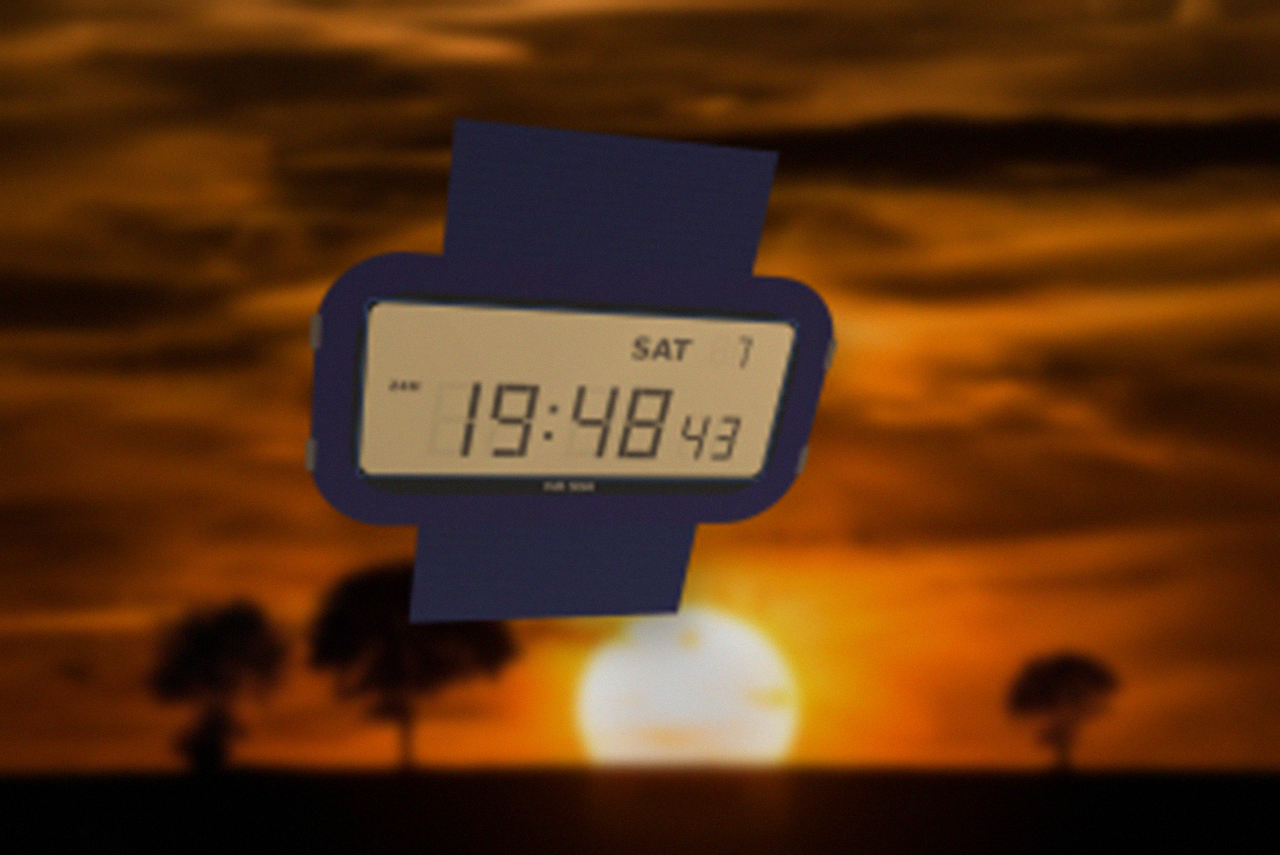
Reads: 19 h 48 min 43 s
